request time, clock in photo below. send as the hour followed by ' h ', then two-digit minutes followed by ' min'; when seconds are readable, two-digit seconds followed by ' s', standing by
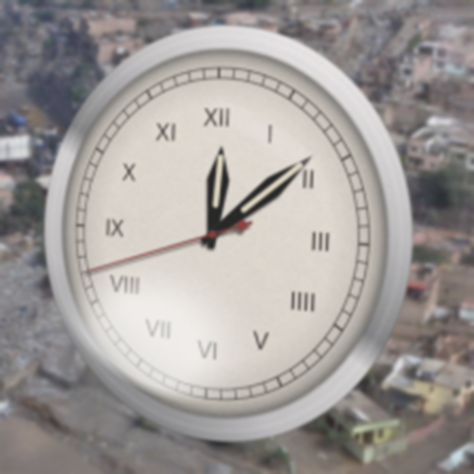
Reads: 12 h 08 min 42 s
